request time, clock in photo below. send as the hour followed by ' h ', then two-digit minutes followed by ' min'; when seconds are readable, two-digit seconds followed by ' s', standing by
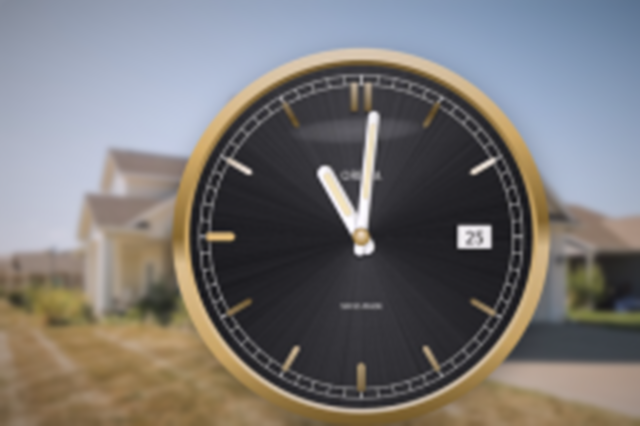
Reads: 11 h 01 min
